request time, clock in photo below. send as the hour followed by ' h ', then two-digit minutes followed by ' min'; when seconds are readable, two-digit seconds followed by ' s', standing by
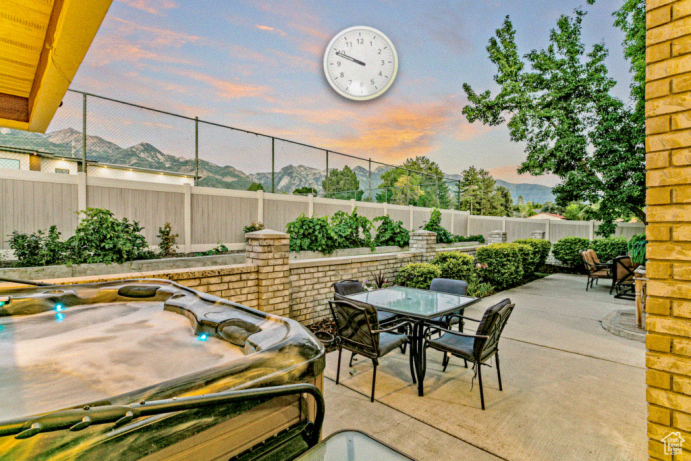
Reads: 9 h 49 min
